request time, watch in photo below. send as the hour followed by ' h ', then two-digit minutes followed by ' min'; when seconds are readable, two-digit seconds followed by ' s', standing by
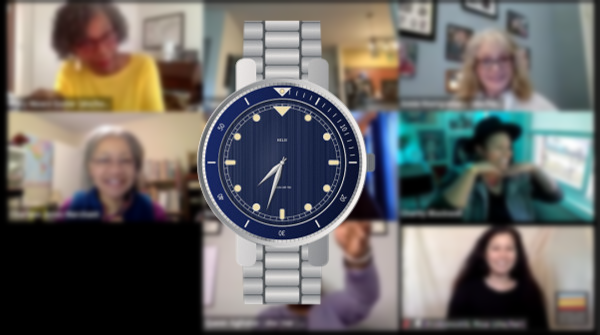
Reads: 7 h 33 min
